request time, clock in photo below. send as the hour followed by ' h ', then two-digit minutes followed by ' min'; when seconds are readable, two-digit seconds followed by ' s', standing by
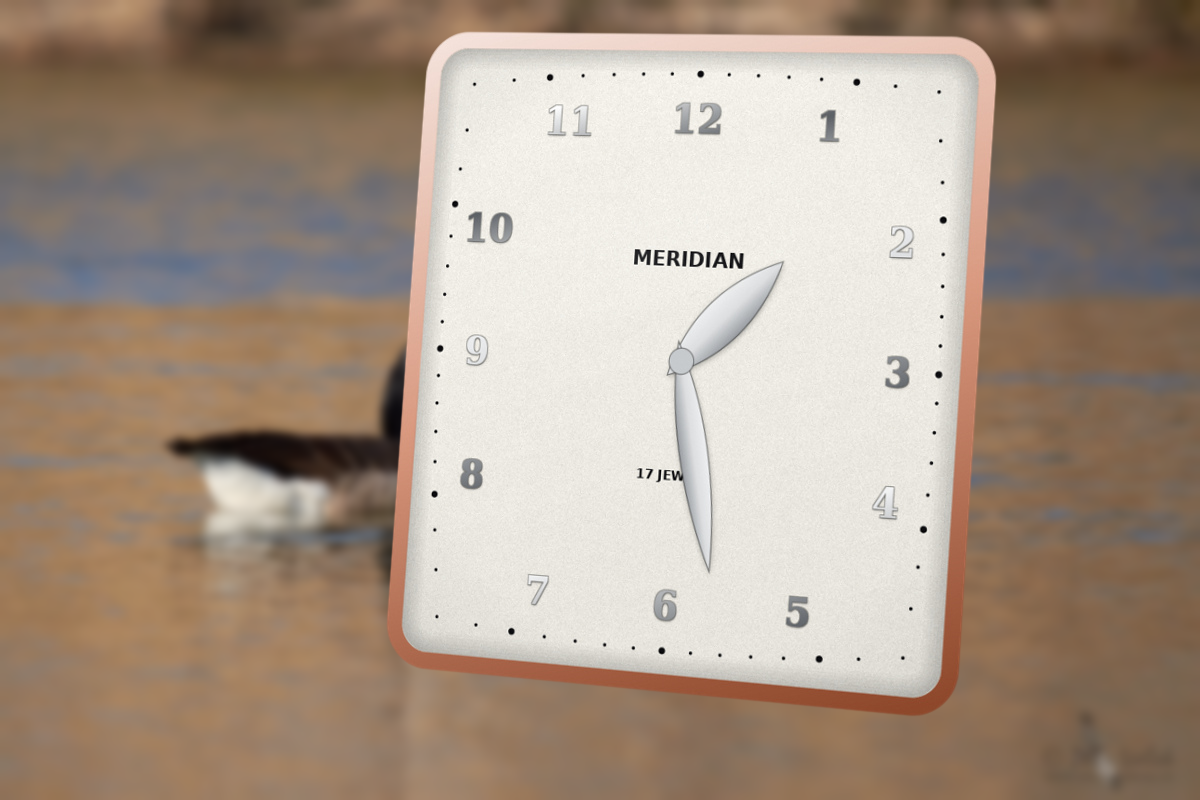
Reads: 1 h 28 min
